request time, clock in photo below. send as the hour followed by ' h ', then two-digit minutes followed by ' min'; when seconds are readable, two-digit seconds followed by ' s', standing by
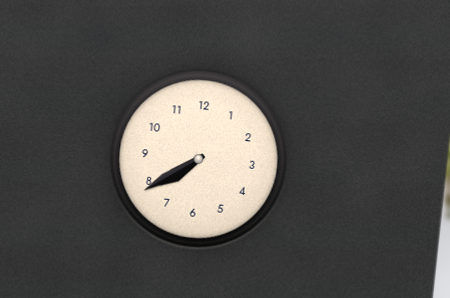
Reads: 7 h 39 min
